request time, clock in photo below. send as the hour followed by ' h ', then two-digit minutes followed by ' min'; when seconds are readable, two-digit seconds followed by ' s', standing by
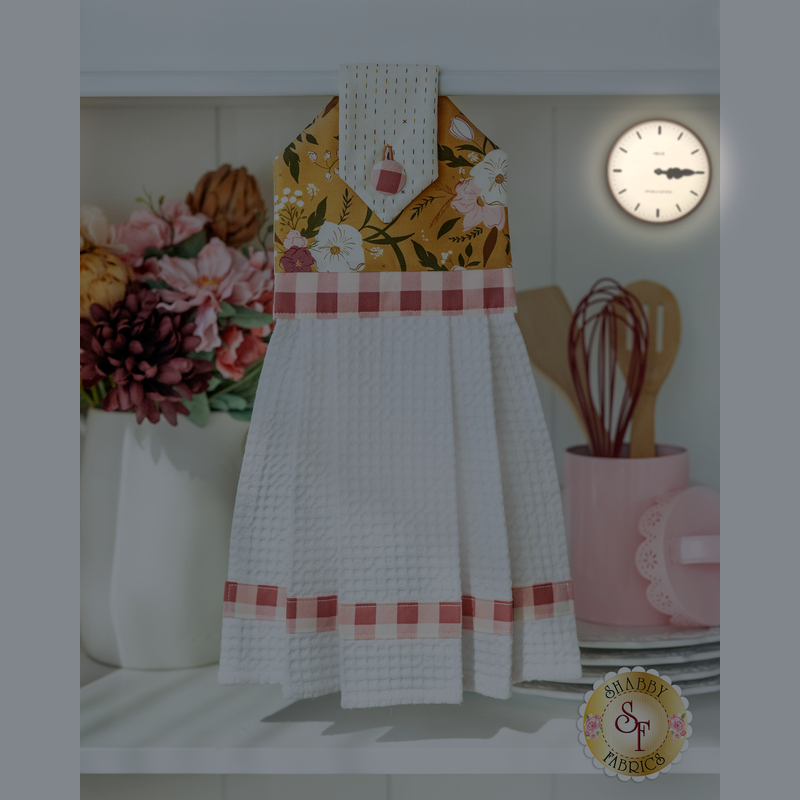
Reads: 3 h 15 min
